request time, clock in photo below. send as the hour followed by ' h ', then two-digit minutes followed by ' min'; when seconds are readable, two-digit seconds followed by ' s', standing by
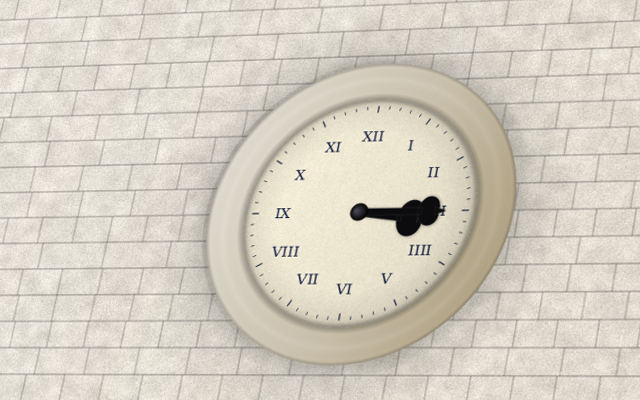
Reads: 3 h 15 min
